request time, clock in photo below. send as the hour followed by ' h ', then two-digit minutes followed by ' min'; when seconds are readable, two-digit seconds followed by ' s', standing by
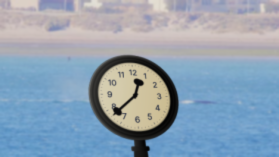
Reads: 12 h 38 min
